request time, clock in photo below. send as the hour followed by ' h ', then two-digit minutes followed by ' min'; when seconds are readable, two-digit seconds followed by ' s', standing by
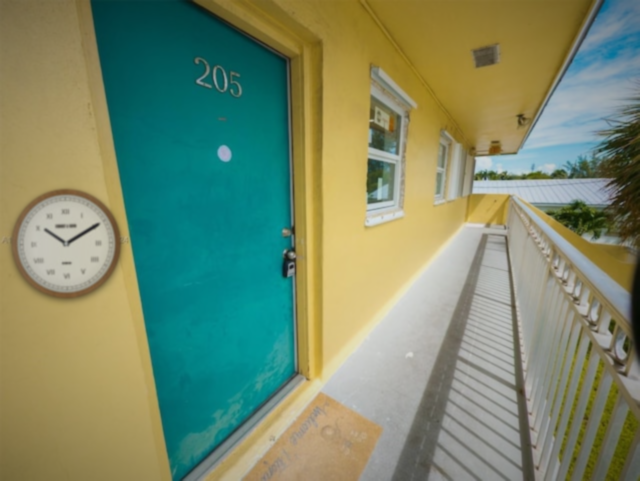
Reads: 10 h 10 min
